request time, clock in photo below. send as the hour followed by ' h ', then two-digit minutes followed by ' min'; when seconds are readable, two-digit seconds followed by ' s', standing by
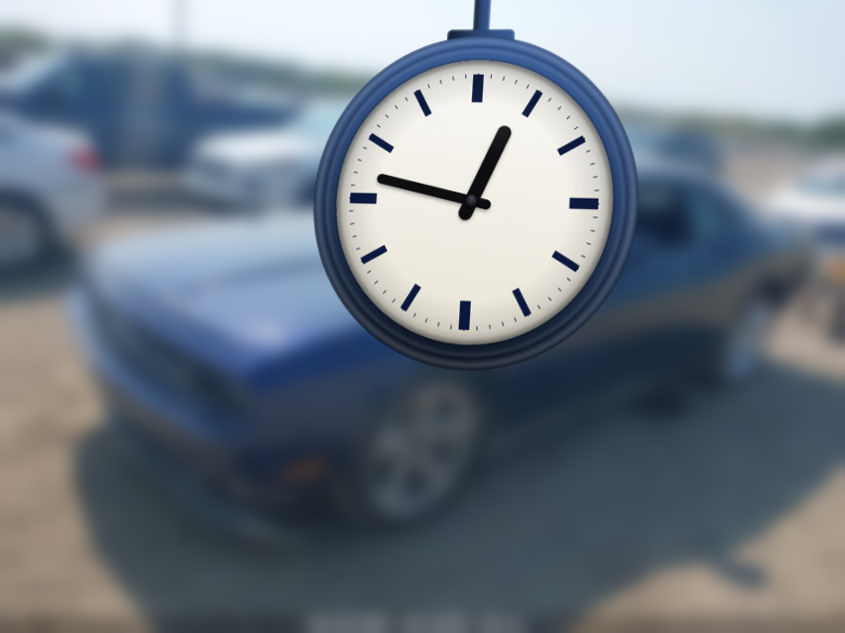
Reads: 12 h 47 min
